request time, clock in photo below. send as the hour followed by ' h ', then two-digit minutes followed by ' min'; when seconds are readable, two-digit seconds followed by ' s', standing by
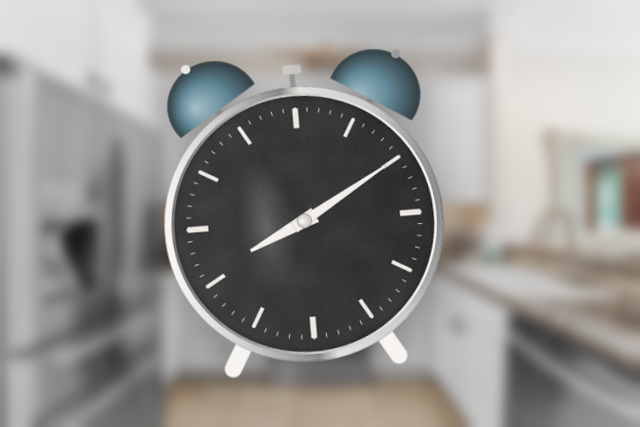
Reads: 8 h 10 min
